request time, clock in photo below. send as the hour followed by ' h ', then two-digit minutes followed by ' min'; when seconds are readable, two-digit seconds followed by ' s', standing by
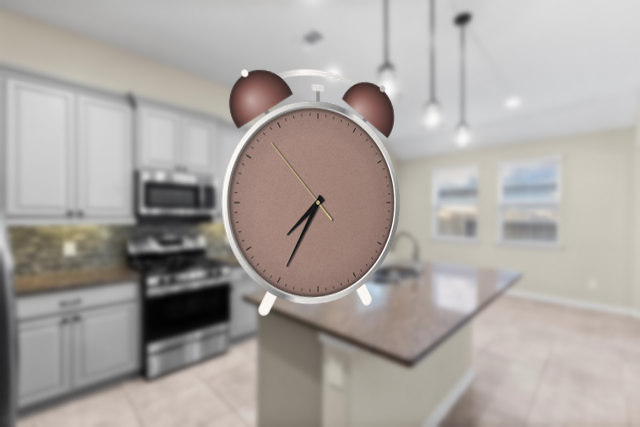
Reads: 7 h 34 min 53 s
